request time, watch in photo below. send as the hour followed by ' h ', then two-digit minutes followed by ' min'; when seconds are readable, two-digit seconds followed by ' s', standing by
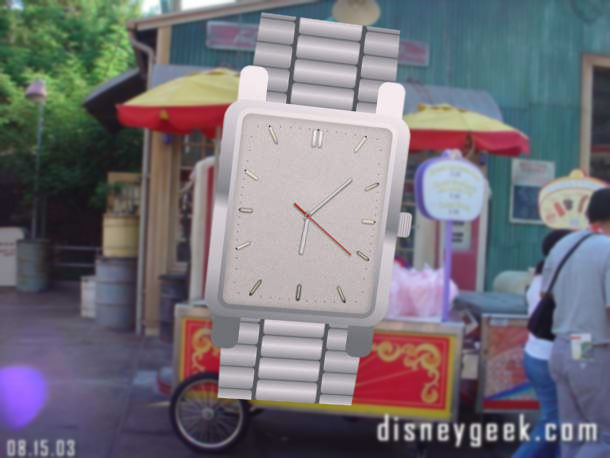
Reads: 6 h 07 min 21 s
